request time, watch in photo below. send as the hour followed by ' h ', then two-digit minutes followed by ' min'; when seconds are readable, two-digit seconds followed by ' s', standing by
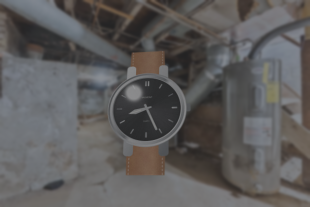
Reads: 8 h 26 min
